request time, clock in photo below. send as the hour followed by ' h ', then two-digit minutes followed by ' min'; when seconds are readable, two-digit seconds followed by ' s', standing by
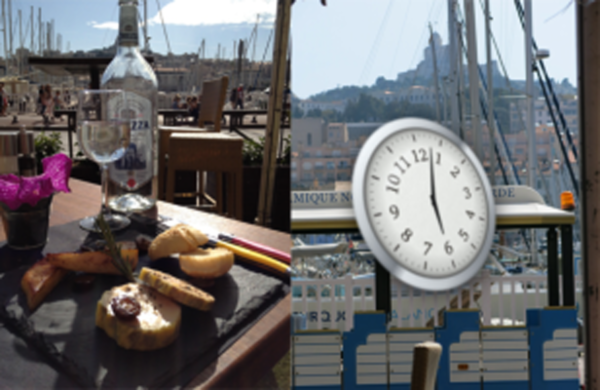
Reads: 6 h 03 min
